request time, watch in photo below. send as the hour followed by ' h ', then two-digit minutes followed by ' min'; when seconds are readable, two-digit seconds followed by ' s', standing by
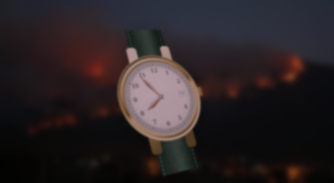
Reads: 7 h 54 min
